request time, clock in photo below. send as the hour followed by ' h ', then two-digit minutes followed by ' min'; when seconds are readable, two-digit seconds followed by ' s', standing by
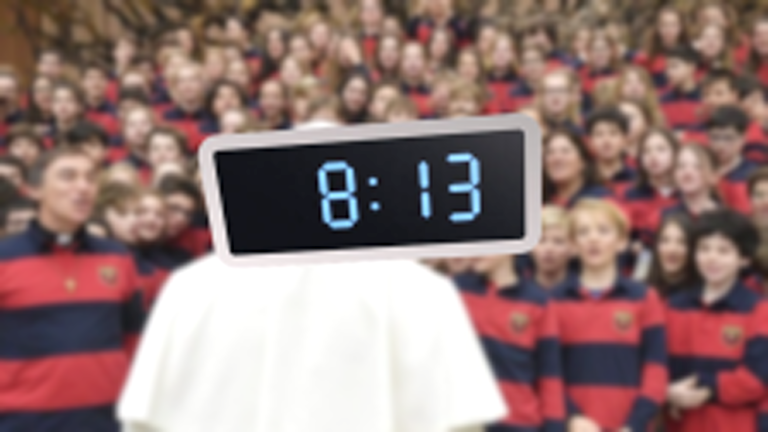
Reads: 8 h 13 min
